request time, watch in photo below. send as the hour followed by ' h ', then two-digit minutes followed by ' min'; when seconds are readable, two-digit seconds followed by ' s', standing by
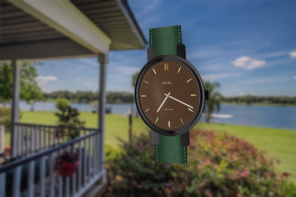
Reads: 7 h 19 min
